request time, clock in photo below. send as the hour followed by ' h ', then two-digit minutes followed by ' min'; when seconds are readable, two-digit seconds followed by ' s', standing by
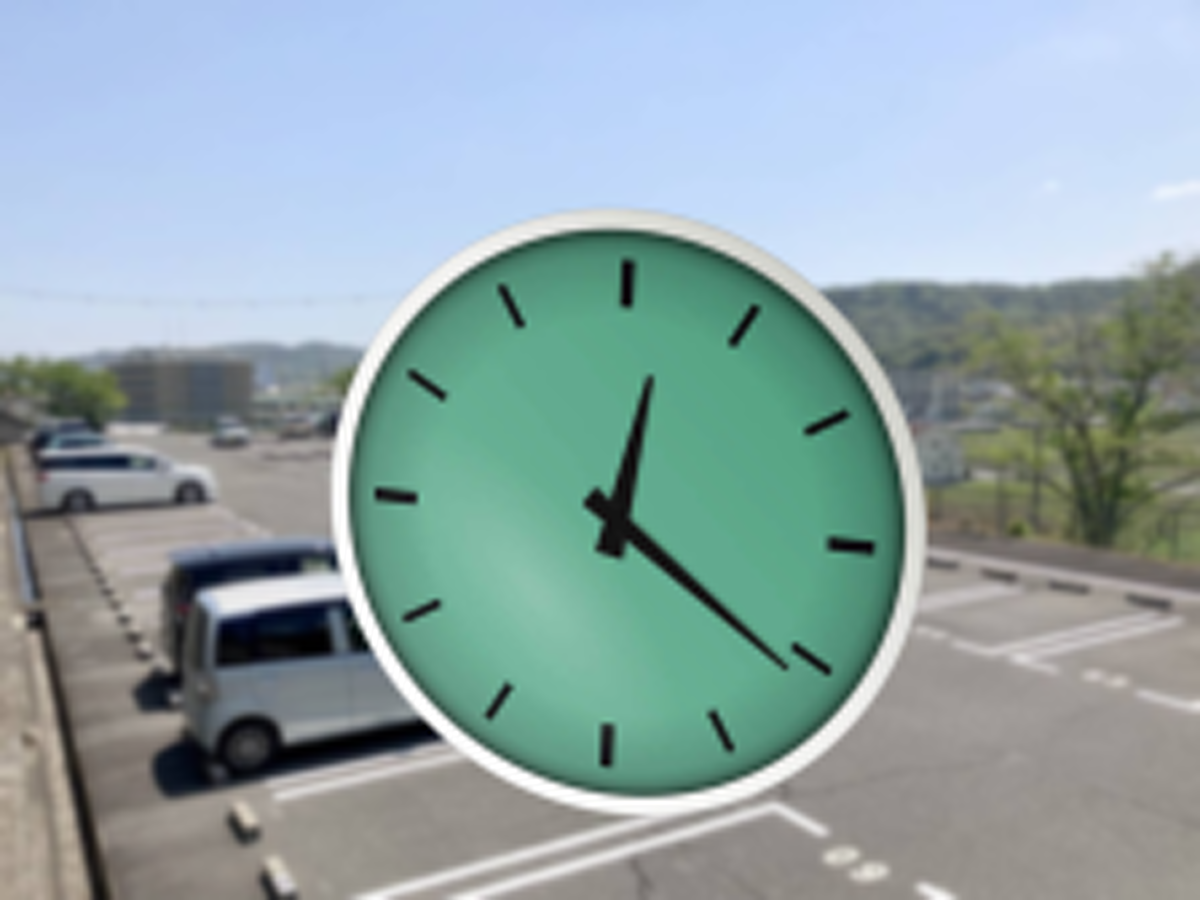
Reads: 12 h 21 min
